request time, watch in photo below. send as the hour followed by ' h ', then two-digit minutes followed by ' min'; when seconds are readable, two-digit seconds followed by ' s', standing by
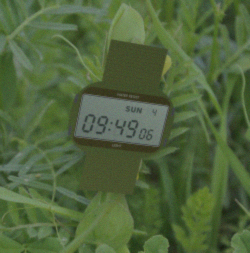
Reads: 9 h 49 min 06 s
